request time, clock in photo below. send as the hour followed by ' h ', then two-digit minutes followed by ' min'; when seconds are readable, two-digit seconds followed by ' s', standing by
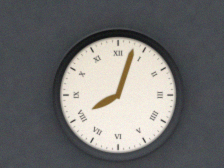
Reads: 8 h 03 min
